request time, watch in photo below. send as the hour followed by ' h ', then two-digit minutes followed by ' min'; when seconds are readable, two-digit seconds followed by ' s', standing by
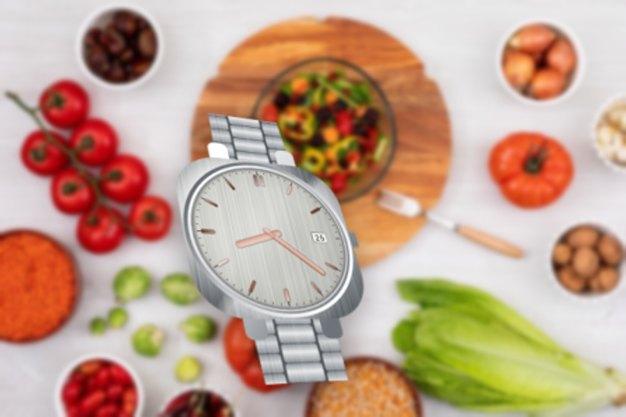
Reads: 8 h 22 min
